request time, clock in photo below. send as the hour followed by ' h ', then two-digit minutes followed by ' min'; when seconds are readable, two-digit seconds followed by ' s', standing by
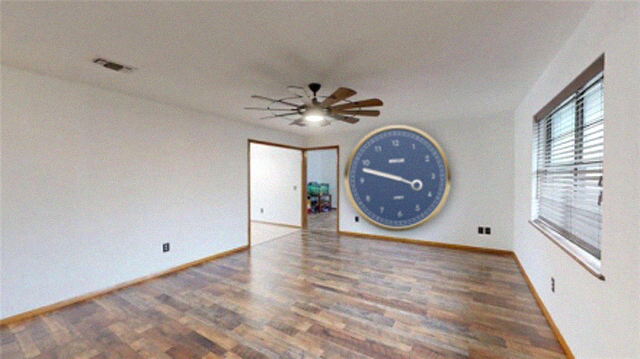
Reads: 3 h 48 min
